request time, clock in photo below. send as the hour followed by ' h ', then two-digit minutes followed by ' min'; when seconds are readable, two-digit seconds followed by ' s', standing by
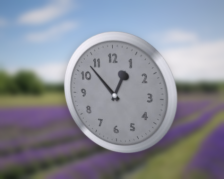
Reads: 12 h 53 min
